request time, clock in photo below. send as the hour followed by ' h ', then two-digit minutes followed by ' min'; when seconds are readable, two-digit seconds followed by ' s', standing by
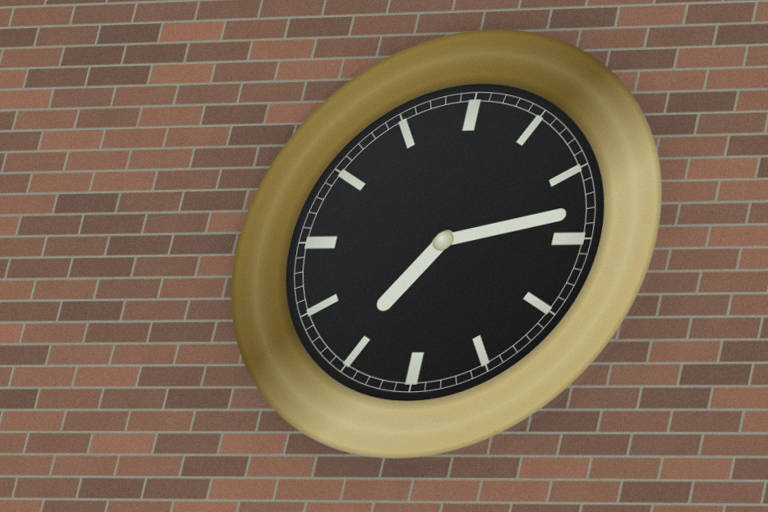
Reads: 7 h 13 min
